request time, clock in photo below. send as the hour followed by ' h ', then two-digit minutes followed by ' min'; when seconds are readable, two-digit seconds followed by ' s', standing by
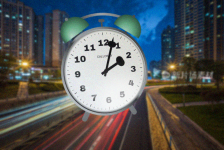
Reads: 2 h 03 min
